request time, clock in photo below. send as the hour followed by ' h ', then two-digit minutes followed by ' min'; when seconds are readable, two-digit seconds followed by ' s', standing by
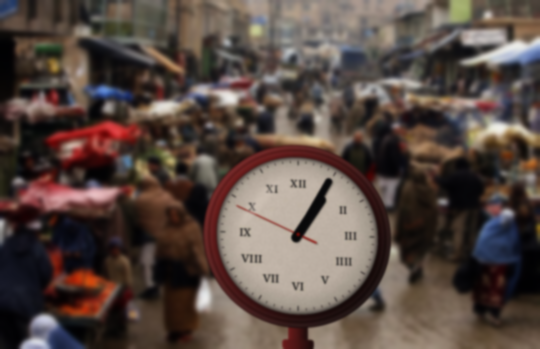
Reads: 1 h 04 min 49 s
